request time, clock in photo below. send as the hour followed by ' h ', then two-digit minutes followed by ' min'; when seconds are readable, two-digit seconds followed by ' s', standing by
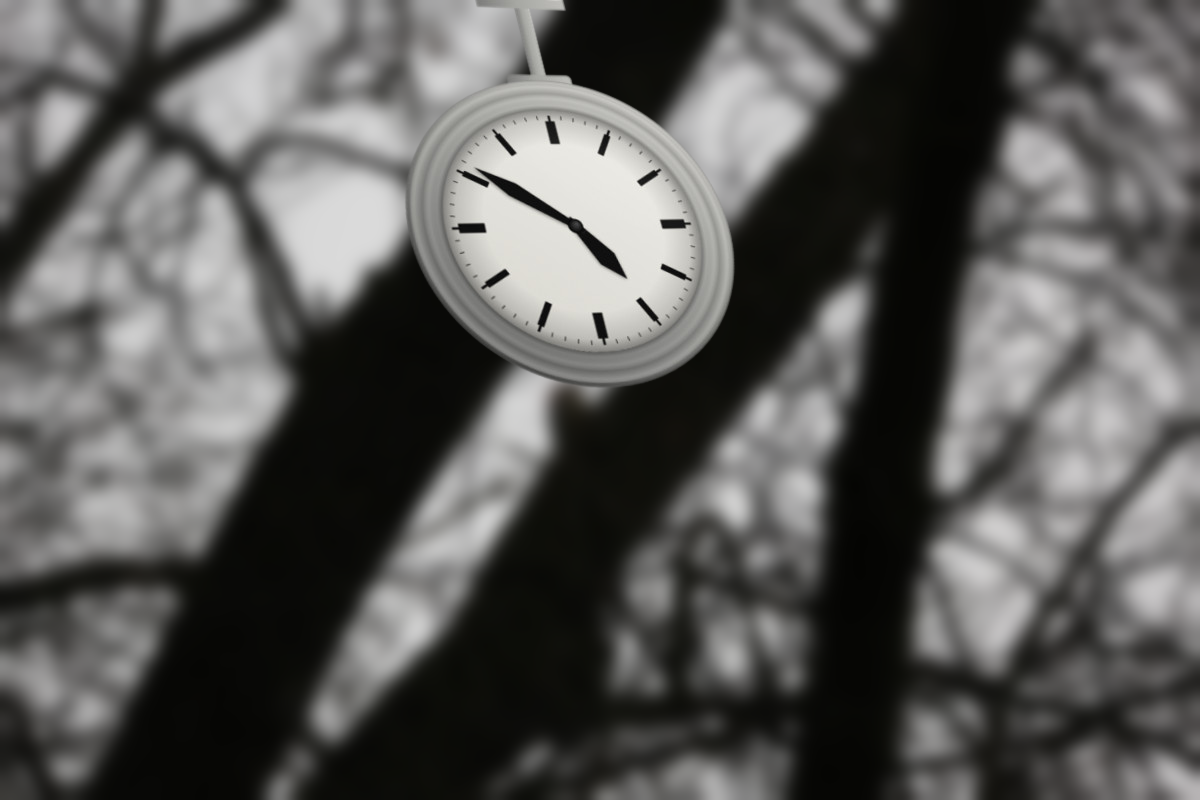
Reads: 4 h 51 min
